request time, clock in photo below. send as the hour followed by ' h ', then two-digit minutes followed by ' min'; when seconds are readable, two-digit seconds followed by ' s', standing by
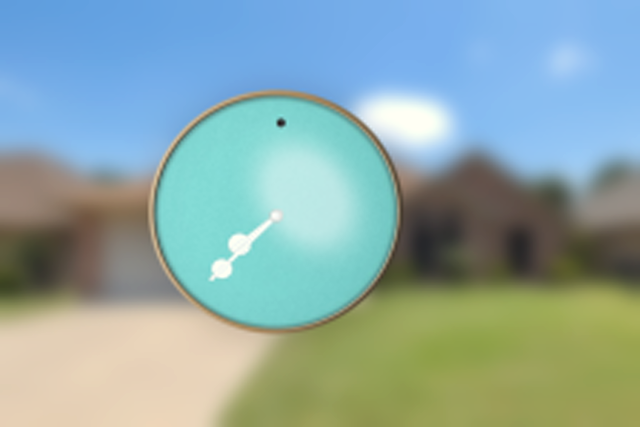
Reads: 7 h 37 min
